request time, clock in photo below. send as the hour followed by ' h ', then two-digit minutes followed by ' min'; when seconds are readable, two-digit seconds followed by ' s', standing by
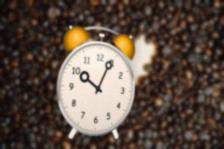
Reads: 10 h 04 min
